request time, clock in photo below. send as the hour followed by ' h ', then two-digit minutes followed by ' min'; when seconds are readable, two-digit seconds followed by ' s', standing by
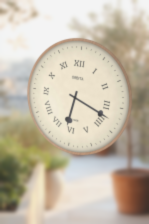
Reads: 6 h 18 min
